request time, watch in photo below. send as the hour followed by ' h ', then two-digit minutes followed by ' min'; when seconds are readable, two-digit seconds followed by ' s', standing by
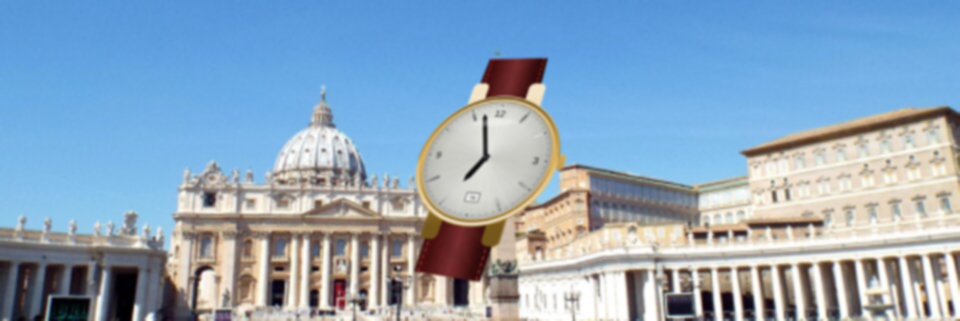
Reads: 6 h 57 min
